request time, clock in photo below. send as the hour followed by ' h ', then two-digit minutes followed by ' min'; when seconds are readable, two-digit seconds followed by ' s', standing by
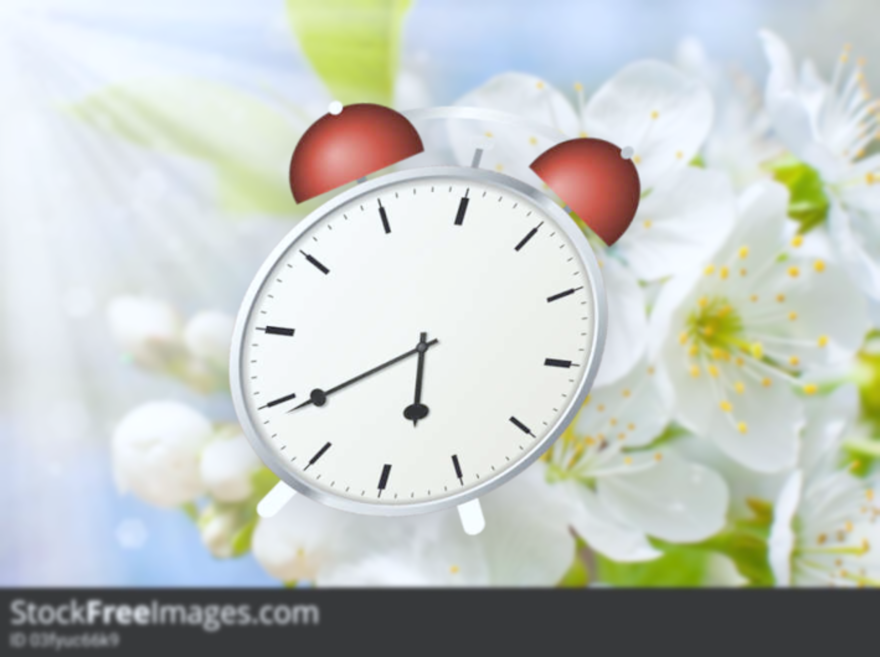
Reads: 5 h 39 min
